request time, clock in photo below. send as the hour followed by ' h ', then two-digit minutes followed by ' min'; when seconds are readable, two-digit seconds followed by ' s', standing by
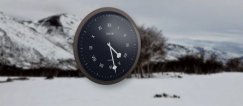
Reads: 4 h 28 min
